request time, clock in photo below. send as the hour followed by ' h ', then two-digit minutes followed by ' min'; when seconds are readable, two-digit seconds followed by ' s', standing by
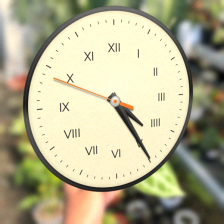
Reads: 4 h 24 min 49 s
